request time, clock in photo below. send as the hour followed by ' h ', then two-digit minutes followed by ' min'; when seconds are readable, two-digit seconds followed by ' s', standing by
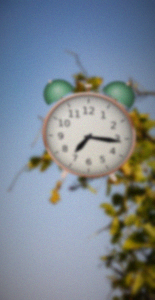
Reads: 7 h 16 min
